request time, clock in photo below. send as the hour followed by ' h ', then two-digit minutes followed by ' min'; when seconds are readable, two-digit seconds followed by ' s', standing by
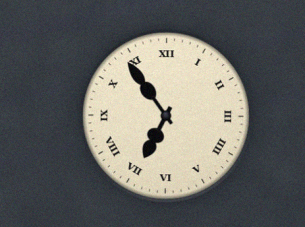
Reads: 6 h 54 min
